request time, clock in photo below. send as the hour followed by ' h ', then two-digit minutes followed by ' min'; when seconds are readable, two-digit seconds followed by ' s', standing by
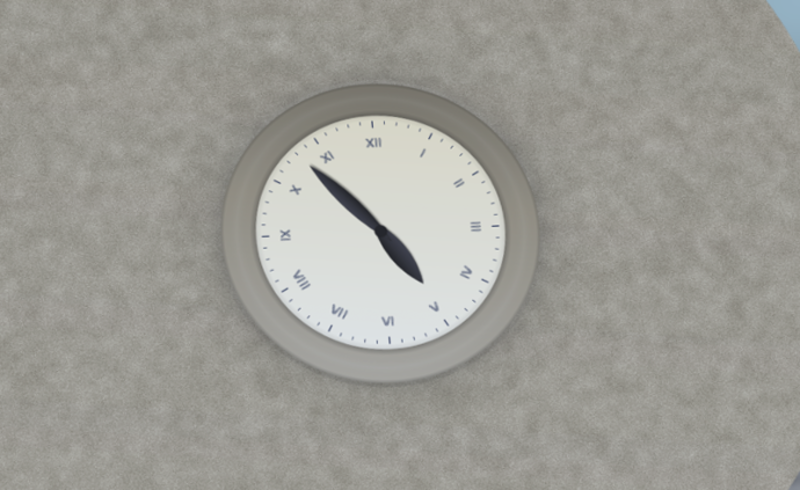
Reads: 4 h 53 min
